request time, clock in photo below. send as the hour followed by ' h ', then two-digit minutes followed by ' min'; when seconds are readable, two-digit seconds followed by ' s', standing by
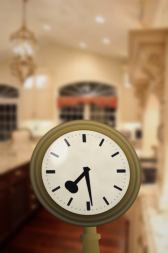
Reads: 7 h 29 min
